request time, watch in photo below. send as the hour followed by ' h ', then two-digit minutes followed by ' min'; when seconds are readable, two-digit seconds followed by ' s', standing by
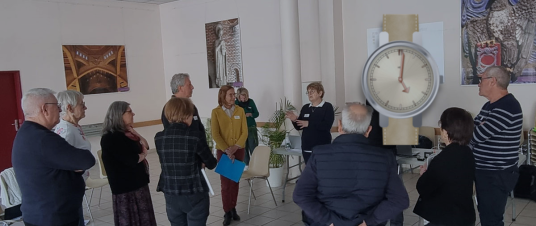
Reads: 5 h 01 min
